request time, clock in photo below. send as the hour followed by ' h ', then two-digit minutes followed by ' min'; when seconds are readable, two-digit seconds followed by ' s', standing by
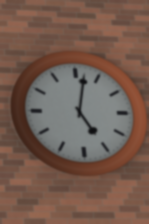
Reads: 5 h 02 min
